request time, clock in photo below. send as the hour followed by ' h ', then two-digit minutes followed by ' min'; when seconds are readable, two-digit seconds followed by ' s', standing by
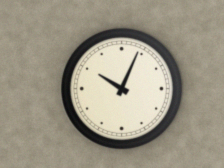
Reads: 10 h 04 min
